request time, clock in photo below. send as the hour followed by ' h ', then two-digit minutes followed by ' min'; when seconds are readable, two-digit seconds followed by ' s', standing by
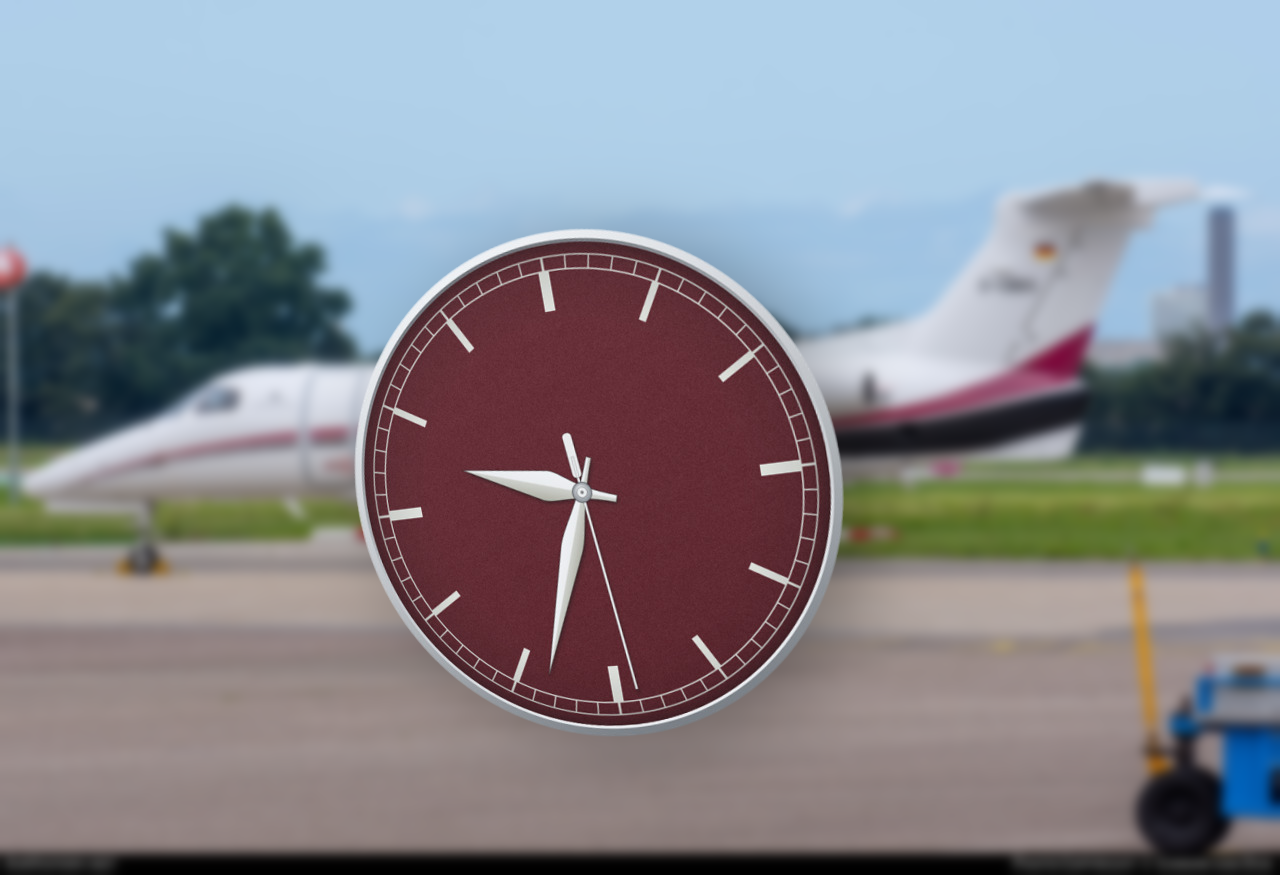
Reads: 9 h 33 min 29 s
